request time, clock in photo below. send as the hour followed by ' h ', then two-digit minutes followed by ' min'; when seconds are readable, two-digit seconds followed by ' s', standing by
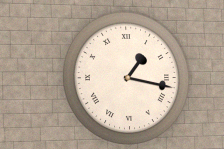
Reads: 1 h 17 min
